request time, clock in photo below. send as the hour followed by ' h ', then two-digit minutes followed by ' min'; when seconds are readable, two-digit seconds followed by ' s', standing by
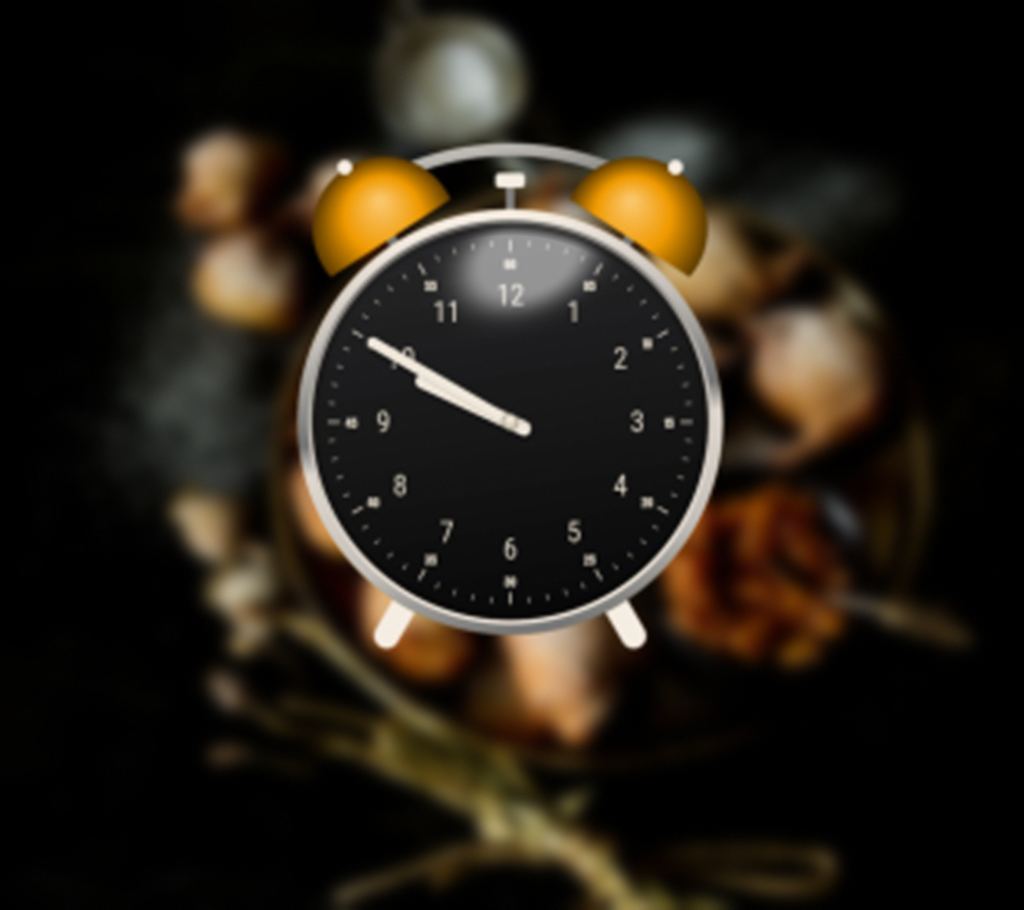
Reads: 9 h 50 min
